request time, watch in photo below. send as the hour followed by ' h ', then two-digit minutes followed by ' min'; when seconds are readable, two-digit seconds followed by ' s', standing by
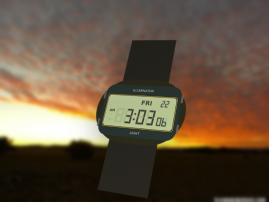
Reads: 3 h 03 min 06 s
